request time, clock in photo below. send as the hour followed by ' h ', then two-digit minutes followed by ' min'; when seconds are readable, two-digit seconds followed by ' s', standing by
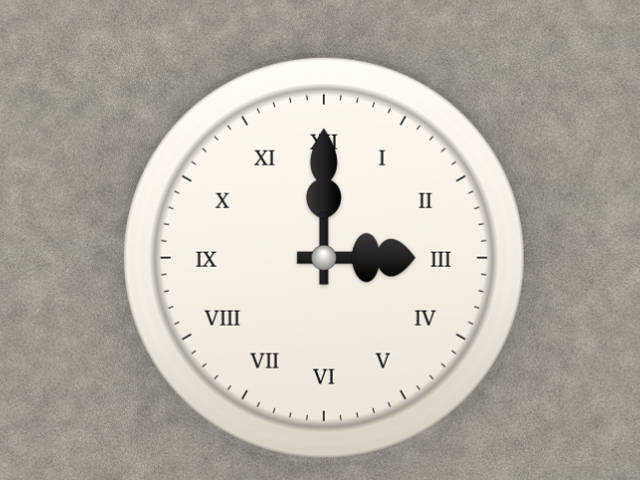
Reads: 3 h 00 min
